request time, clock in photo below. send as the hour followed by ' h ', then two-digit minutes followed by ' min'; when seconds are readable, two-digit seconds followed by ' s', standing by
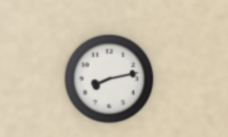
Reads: 8 h 13 min
